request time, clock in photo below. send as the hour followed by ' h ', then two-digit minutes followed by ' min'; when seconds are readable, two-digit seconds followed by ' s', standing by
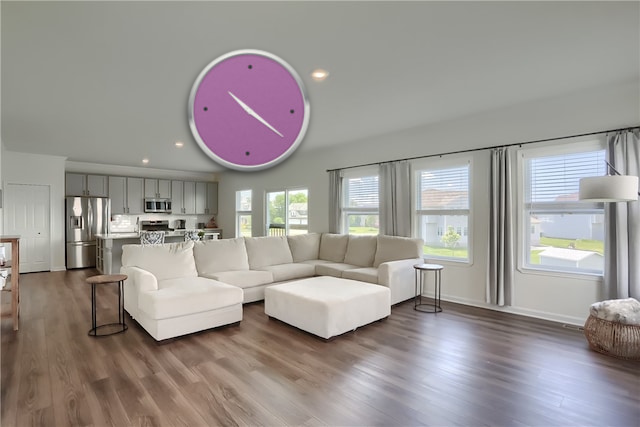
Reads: 10 h 21 min
